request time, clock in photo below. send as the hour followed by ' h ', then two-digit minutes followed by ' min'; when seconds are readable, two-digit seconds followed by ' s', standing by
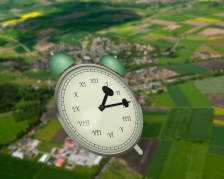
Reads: 1 h 14 min
